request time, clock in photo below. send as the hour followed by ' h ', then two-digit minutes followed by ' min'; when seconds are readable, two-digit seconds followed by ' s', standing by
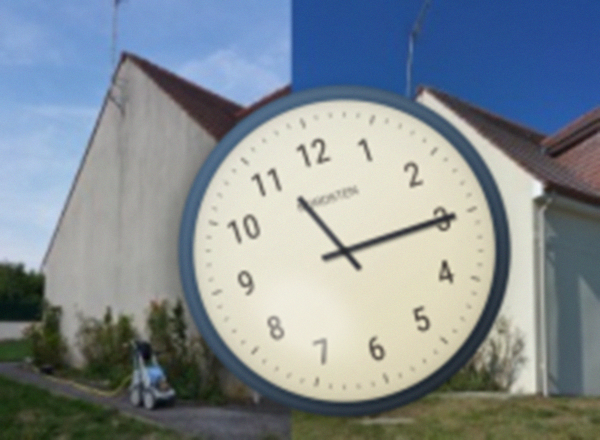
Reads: 11 h 15 min
